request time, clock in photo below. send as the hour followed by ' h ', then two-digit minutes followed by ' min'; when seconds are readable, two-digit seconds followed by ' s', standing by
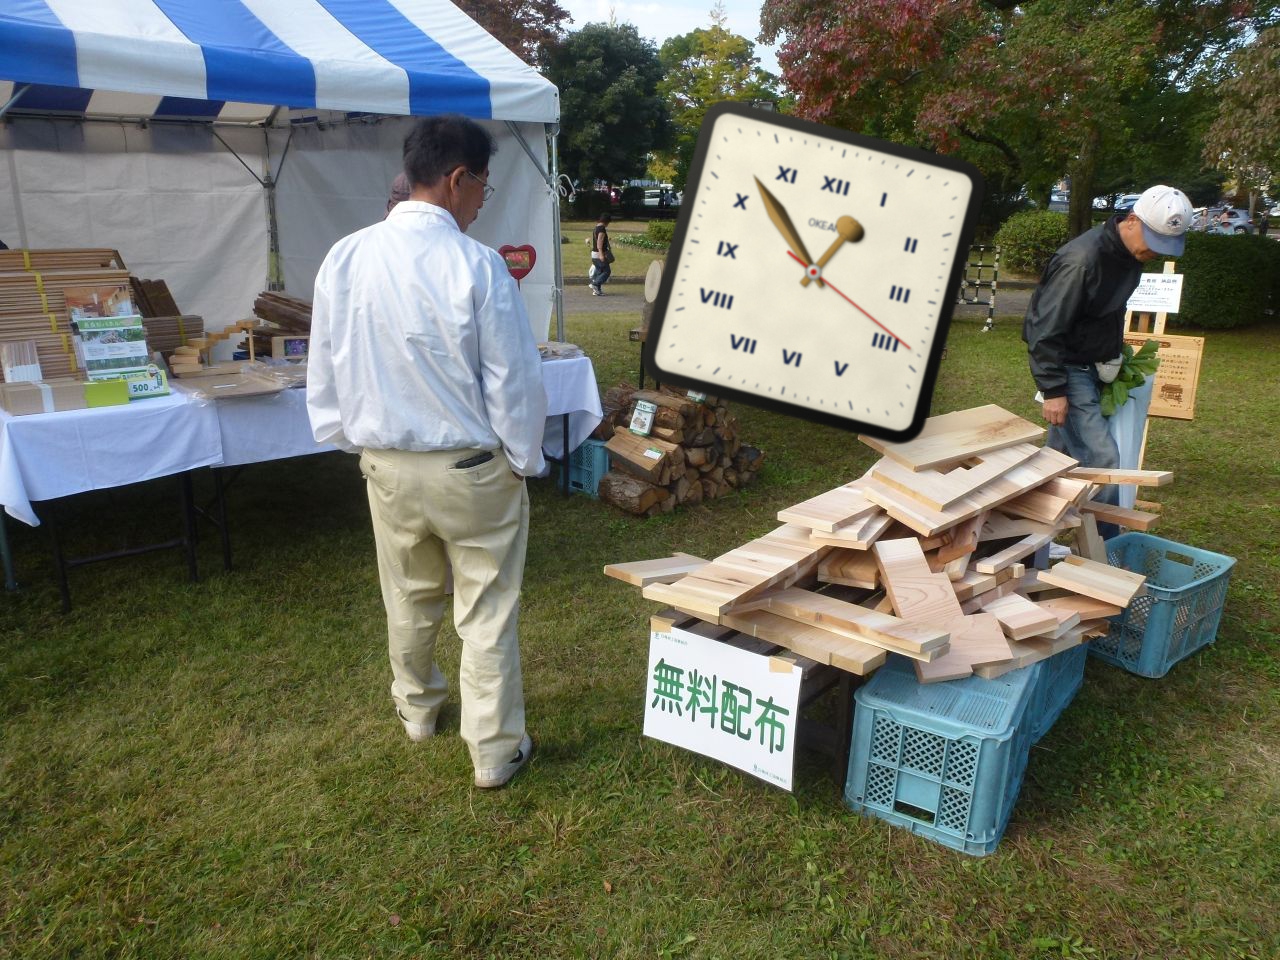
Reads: 12 h 52 min 19 s
